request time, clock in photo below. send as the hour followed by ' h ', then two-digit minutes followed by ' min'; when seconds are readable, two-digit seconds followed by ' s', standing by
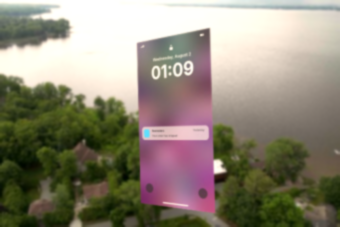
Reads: 1 h 09 min
